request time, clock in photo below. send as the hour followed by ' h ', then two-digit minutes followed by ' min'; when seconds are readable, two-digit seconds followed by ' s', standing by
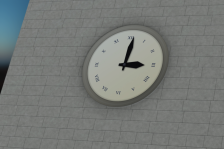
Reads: 3 h 01 min
